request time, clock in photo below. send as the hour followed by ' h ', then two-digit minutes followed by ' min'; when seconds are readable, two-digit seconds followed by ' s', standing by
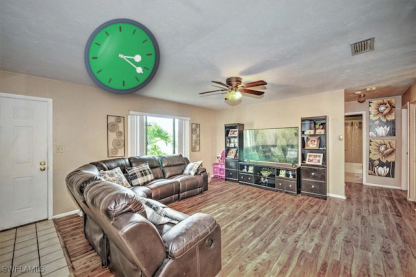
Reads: 3 h 22 min
